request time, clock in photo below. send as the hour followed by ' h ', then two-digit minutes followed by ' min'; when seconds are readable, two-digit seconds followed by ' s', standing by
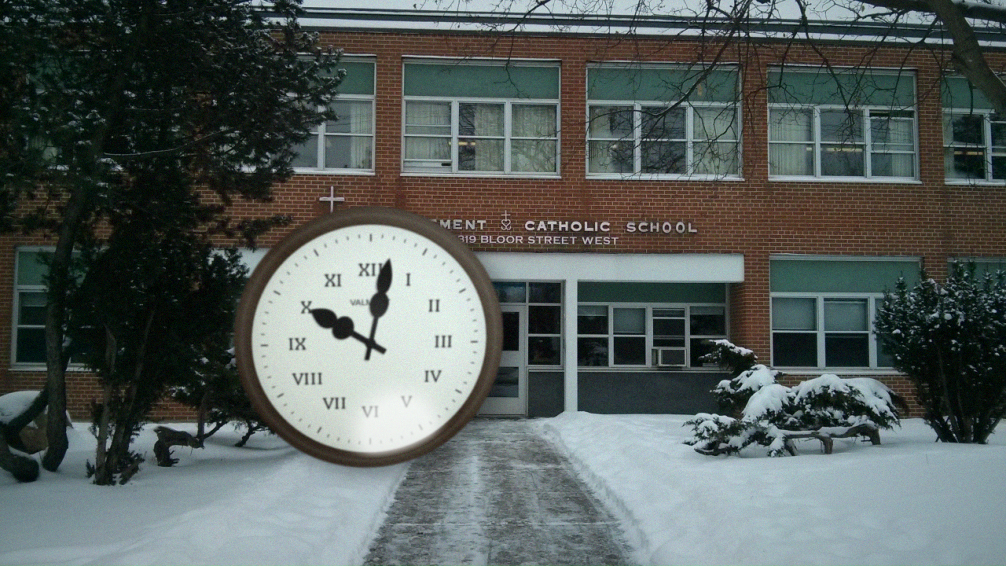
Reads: 10 h 02 min
